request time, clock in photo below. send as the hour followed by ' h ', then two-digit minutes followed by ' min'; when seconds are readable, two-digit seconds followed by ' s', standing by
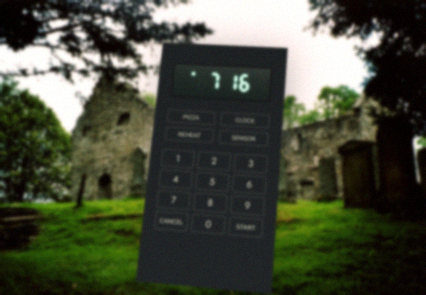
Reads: 7 h 16 min
